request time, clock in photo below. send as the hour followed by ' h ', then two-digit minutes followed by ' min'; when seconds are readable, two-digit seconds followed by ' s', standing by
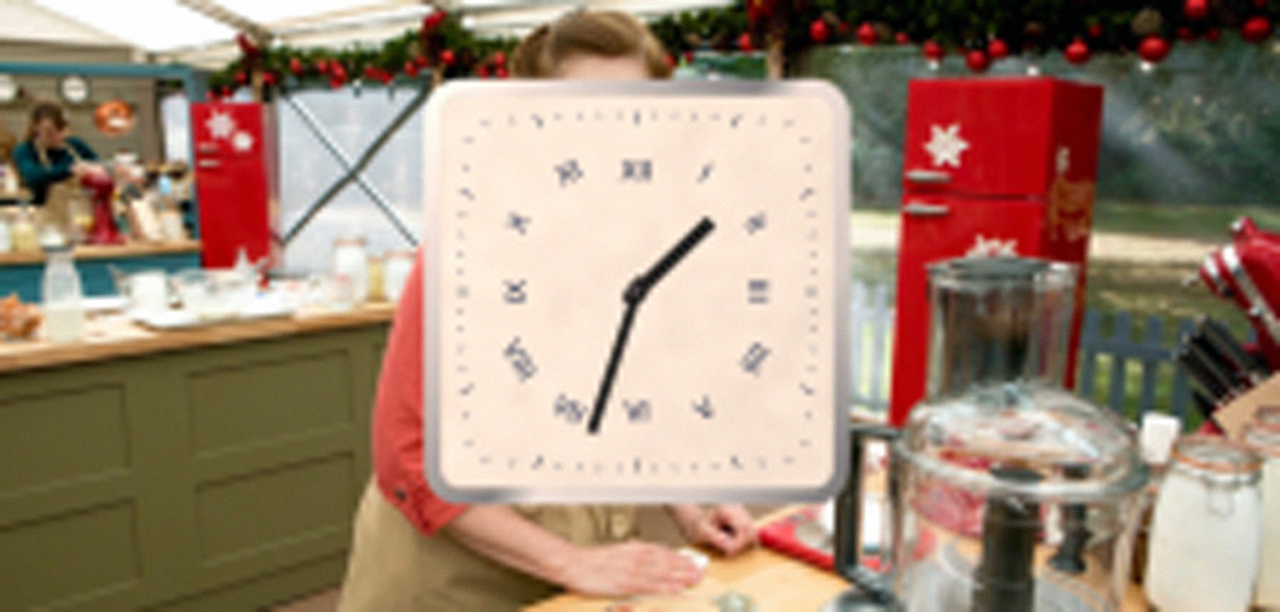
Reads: 1 h 33 min
